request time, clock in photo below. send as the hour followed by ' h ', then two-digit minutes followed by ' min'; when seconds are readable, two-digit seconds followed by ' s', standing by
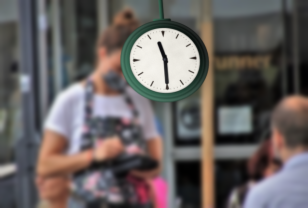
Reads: 11 h 30 min
